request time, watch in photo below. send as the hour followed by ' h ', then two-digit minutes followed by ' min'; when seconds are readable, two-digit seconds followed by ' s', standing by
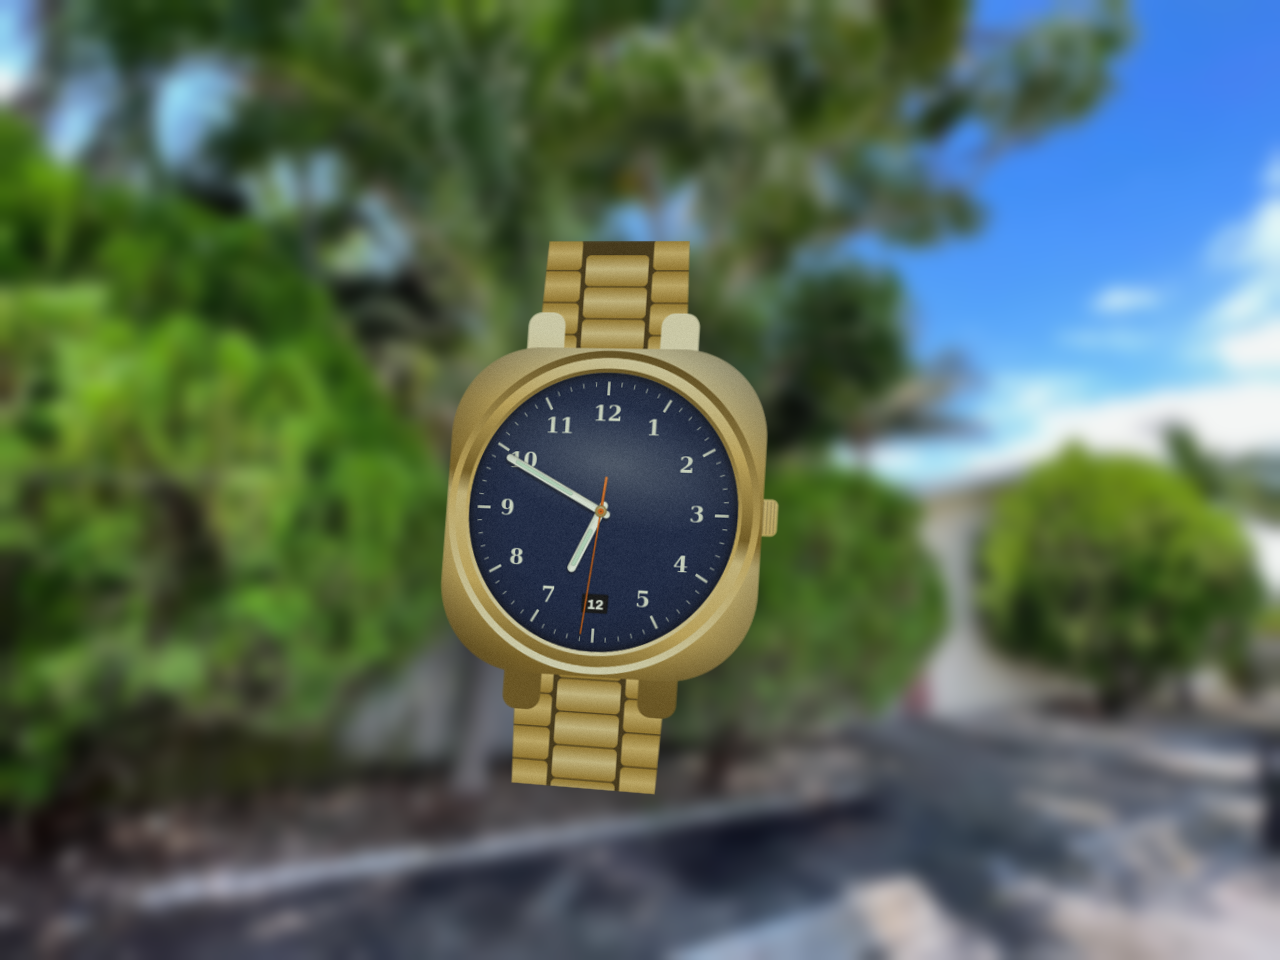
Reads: 6 h 49 min 31 s
